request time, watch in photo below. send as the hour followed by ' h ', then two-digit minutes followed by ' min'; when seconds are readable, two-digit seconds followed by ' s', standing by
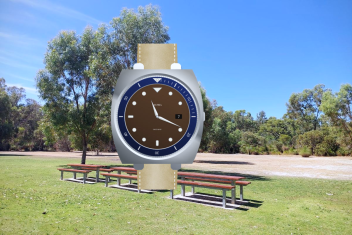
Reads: 11 h 19 min
